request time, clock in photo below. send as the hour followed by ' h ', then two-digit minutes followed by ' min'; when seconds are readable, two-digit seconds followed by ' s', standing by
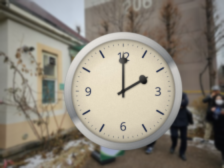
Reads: 2 h 00 min
